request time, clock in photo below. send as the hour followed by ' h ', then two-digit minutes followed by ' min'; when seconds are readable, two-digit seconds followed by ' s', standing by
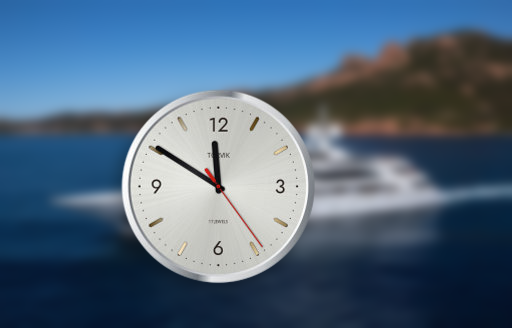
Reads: 11 h 50 min 24 s
